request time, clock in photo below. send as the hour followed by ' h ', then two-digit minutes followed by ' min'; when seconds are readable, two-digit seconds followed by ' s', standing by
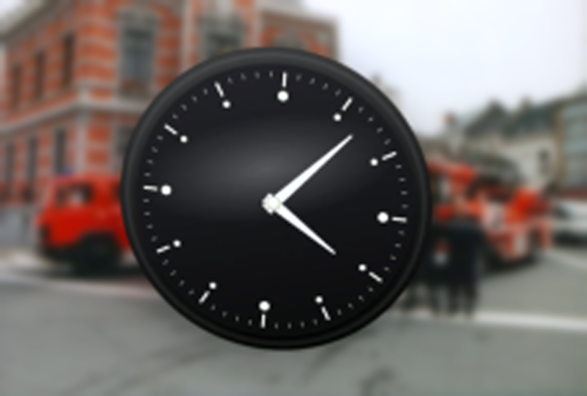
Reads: 4 h 07 min
